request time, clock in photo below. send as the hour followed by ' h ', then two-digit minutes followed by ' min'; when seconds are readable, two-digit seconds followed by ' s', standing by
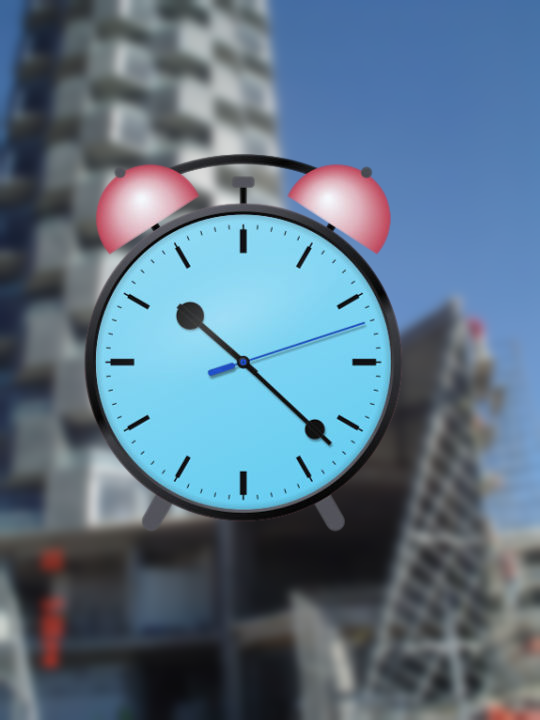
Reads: 10 h 22 min 12 s
